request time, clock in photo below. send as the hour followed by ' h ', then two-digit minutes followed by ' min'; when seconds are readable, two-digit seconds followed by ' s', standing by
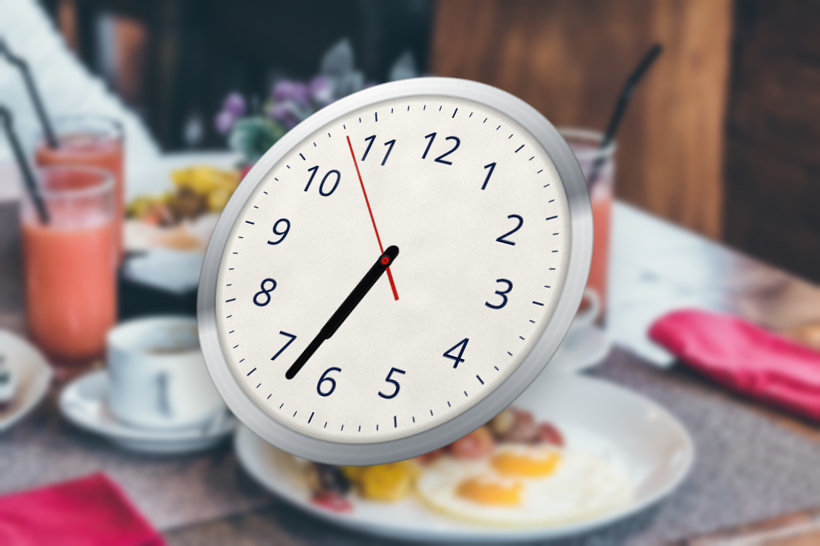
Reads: 6 h 32 min 53 s
